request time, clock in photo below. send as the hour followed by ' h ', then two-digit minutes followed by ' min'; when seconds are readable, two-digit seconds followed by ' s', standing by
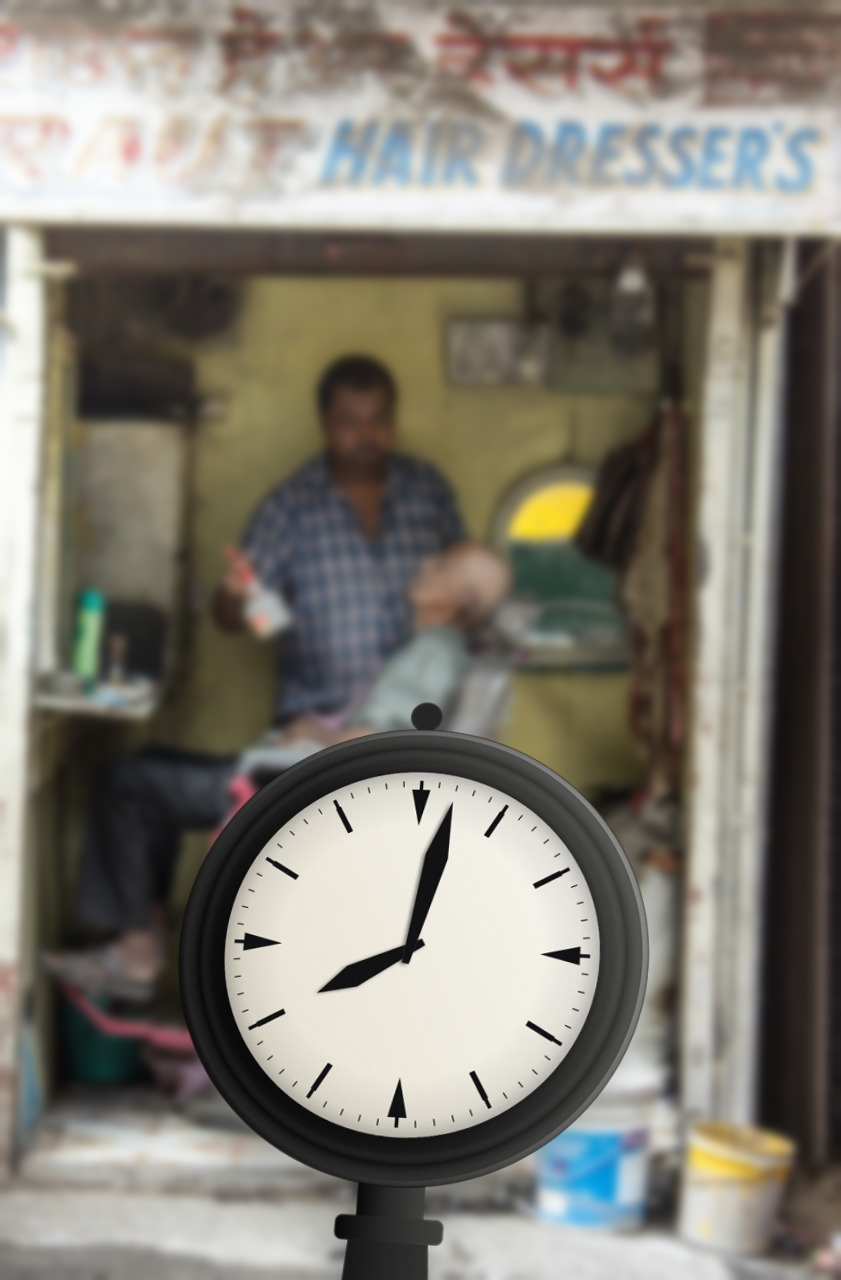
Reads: 8 h 02 min
